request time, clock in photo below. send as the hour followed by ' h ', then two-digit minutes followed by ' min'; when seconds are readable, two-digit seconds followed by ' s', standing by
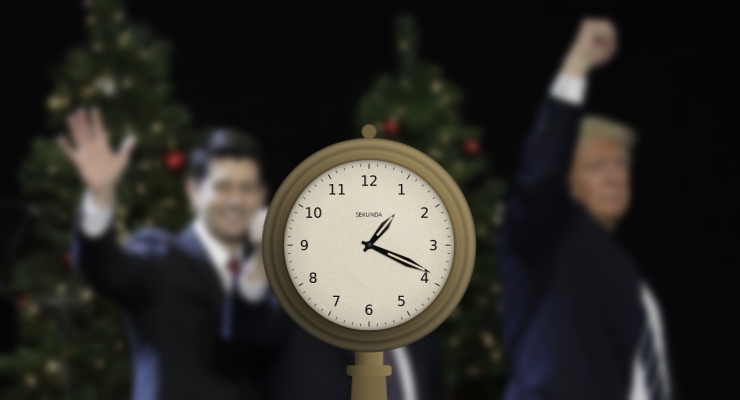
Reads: 1 h 19 min
